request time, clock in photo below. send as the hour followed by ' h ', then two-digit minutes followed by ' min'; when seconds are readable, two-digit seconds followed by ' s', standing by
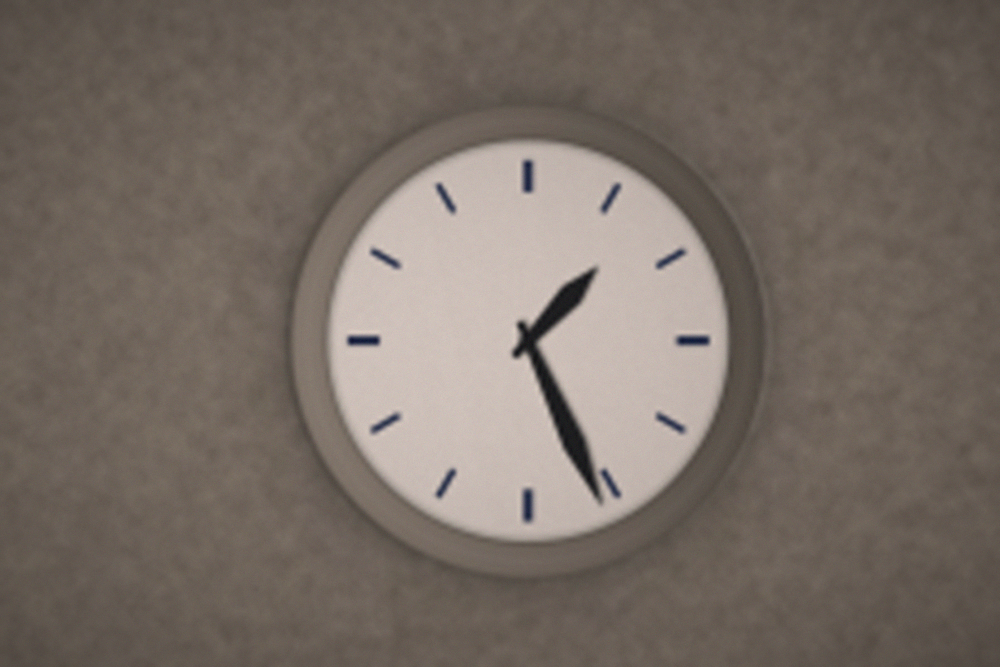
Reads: 1 h 26 min
